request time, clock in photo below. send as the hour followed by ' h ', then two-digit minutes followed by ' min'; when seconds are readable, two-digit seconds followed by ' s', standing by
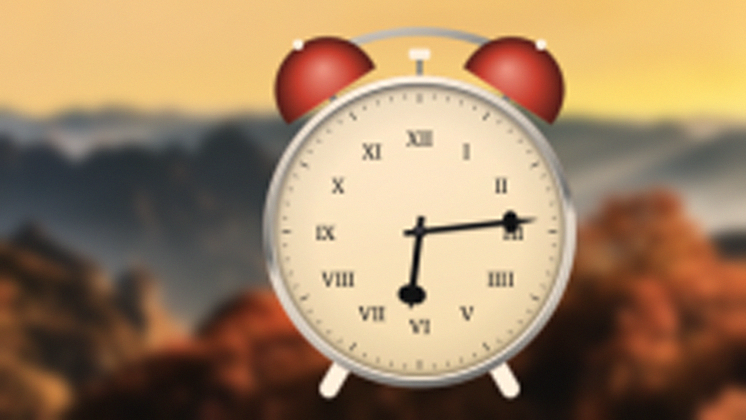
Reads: 6 h 14 min
